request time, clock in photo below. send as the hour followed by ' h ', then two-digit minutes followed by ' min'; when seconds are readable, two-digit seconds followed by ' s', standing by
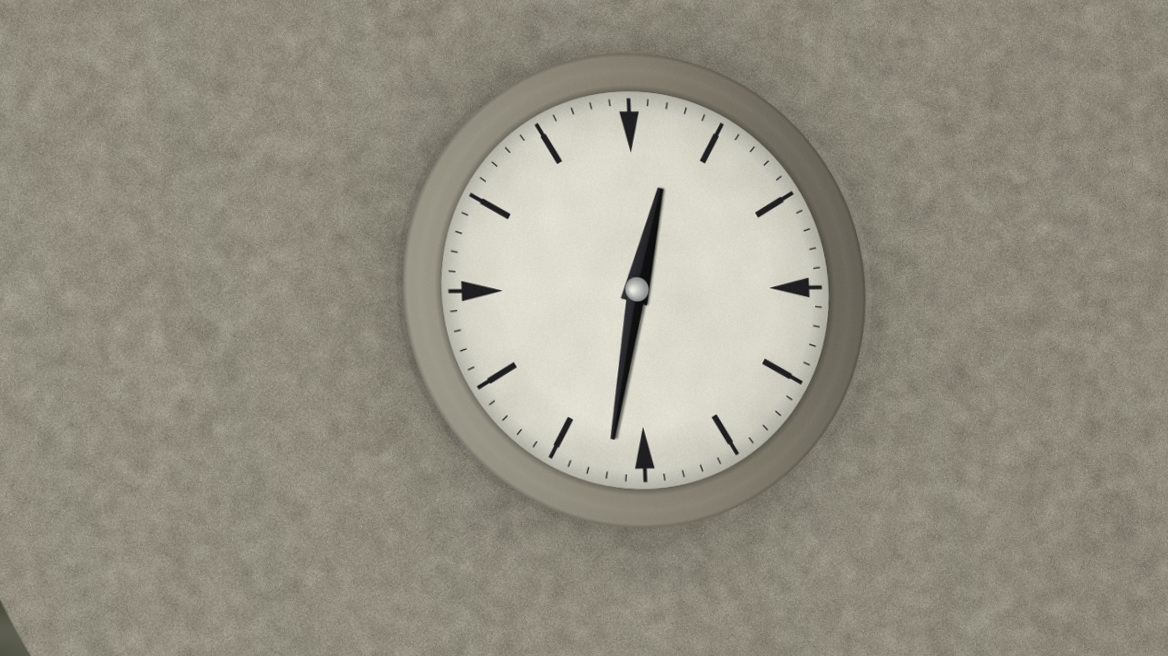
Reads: 12 h 32 min
